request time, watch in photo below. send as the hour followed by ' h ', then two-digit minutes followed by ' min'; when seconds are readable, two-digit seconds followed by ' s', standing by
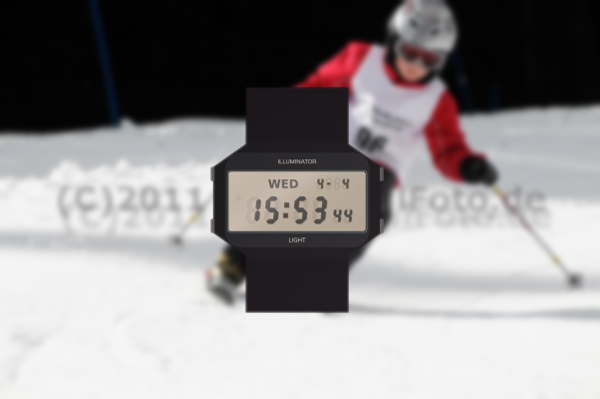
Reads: 15 h 53 min 44 s
